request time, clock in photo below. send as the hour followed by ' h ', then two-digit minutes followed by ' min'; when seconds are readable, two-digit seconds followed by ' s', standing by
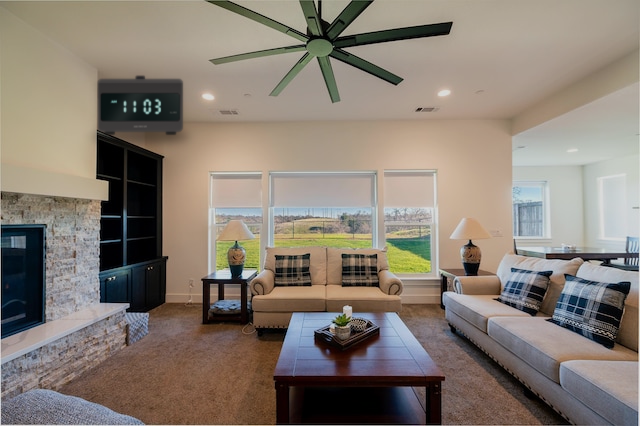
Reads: 11 h 03 min
